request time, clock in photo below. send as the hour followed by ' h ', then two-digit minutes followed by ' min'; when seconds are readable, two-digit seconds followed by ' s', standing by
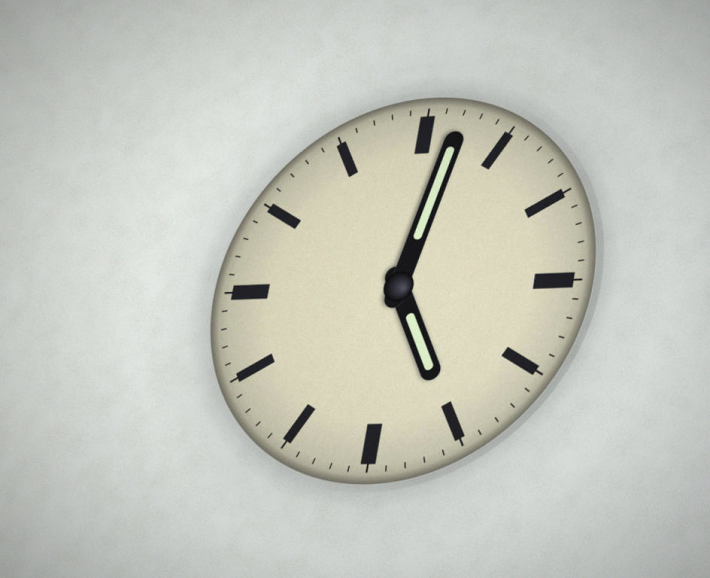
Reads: 5 h 02 min
